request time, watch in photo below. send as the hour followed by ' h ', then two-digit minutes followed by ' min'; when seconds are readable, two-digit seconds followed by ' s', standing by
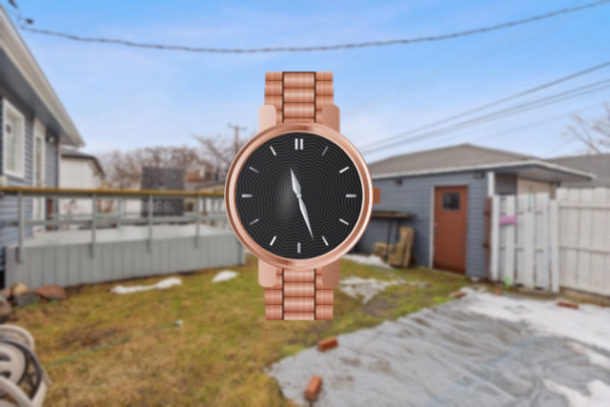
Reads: 11 h 27 min
